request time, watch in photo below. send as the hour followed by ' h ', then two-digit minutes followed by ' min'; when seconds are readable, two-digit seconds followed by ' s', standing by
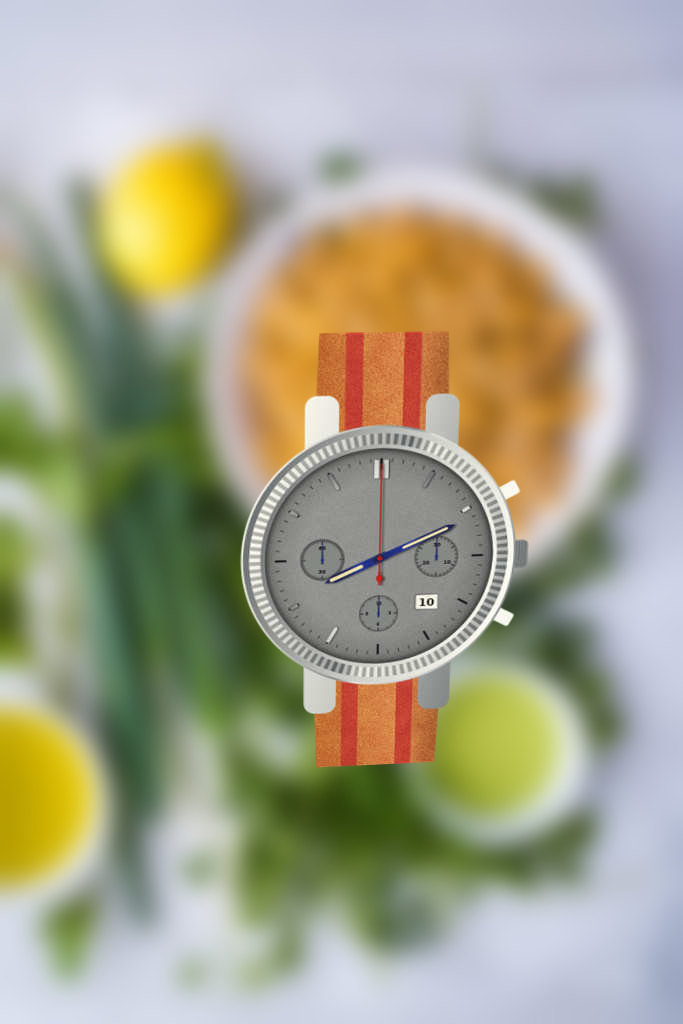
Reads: 8 h 11 min
